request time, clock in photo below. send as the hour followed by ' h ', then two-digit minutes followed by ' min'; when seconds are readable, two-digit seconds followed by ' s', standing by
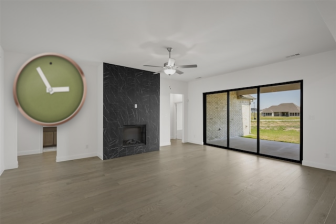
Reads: 2 h 55 min
